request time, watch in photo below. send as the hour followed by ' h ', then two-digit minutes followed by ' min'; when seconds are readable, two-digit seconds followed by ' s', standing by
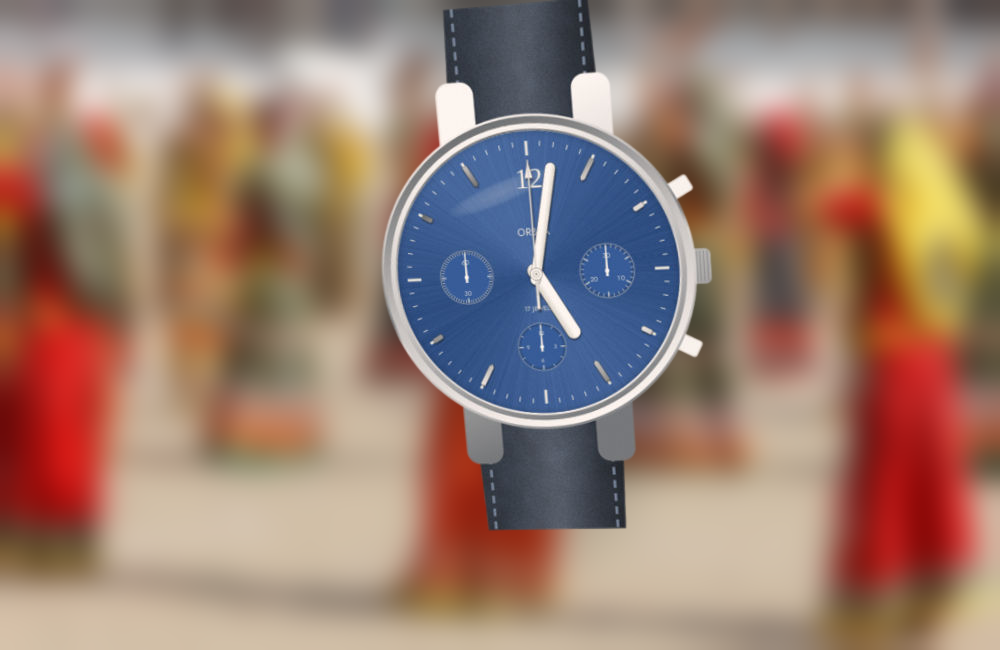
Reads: 5 h 02 min
